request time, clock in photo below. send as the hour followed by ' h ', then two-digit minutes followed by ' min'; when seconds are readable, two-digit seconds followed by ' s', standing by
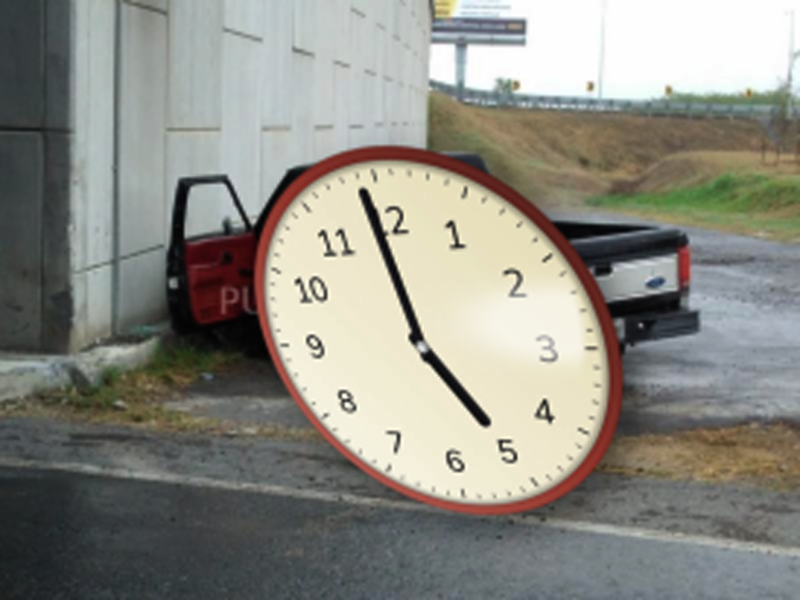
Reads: 4 h 59 min
